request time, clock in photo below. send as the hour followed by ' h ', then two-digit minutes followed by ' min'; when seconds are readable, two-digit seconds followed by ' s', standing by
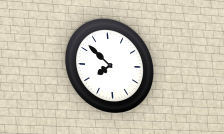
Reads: 7 h 52 min
